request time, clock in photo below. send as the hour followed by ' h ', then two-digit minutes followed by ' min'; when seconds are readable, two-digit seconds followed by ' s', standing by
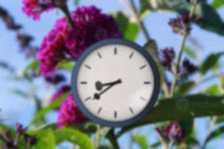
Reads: 8 h 39 min
